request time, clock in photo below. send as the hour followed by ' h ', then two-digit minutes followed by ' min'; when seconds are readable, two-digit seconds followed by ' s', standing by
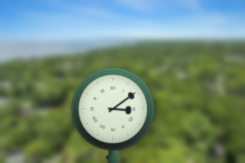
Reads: 3 h 09 min
